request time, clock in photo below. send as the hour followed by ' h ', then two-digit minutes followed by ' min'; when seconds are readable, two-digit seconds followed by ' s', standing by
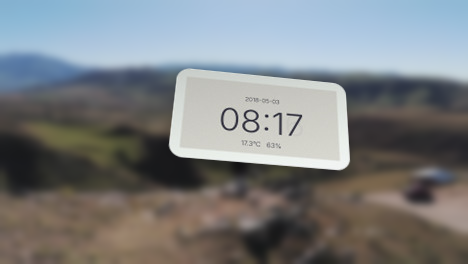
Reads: 8 h 17 min
